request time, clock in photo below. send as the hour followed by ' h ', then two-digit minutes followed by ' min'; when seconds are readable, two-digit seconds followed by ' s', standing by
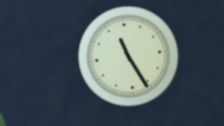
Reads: 11 h 26 min
